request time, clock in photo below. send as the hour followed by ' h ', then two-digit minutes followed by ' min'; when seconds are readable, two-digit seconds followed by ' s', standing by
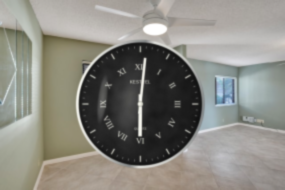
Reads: 6 h 01 min
